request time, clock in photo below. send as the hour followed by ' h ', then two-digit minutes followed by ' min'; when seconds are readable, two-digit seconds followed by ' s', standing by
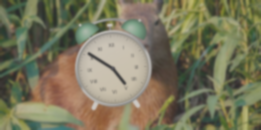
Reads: 4 h 51 min
